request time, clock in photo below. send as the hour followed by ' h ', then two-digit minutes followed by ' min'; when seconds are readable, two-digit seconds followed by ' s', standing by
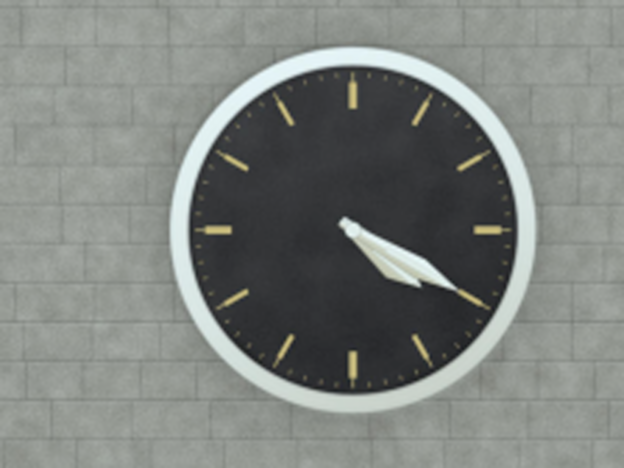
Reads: 4 h 20 min
